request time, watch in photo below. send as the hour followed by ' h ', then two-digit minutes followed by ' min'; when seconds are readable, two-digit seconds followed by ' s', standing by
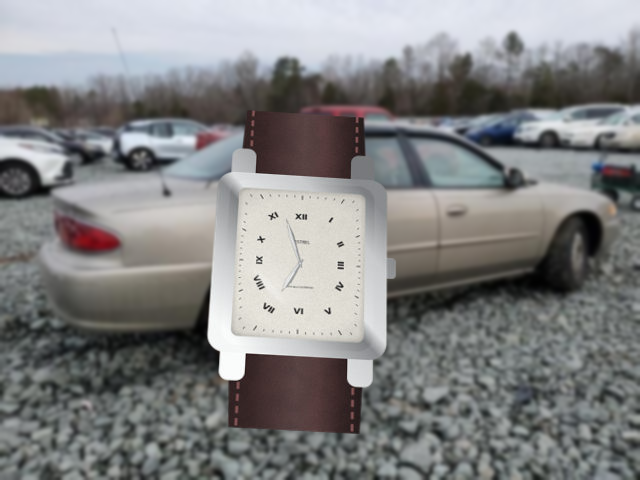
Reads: 6 h 57 min
